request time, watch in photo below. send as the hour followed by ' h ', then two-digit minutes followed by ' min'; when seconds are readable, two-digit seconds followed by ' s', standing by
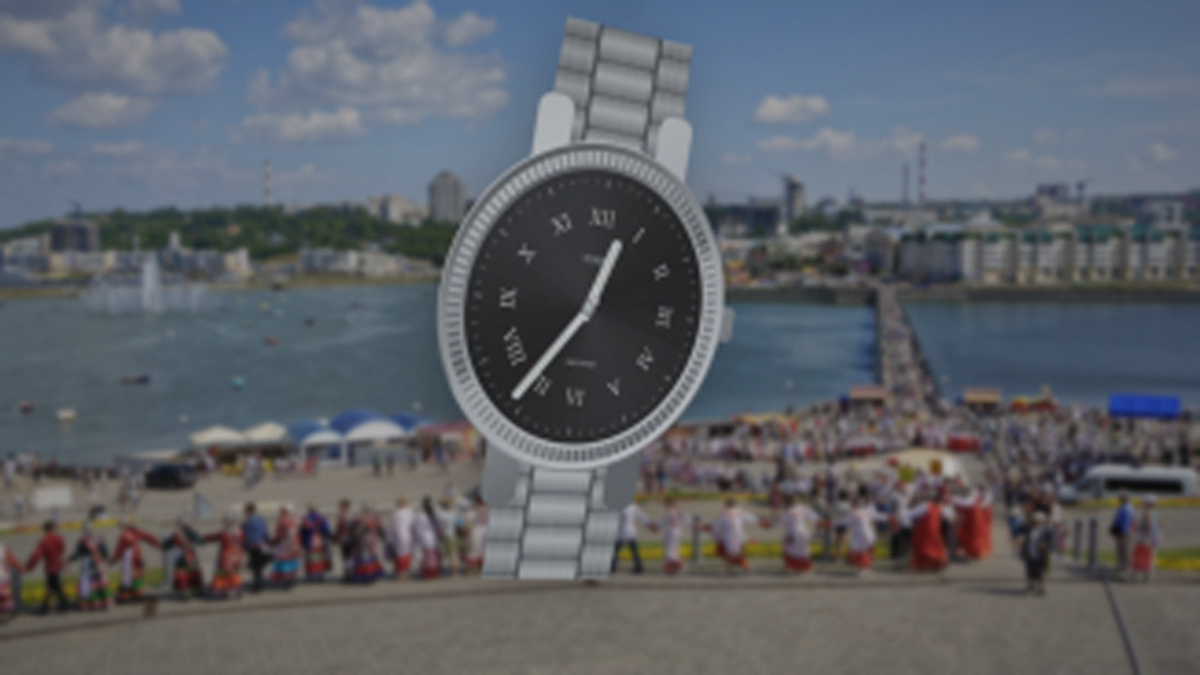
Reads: 12 h 36 min
